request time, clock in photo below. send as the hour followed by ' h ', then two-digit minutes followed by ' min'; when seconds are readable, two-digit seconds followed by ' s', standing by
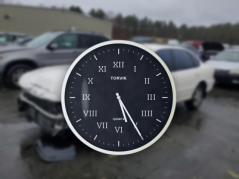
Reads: 5 h 25 min
